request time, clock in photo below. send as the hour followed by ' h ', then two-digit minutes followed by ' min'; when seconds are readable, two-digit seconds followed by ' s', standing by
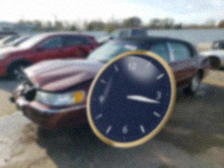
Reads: 3 h 17 min
